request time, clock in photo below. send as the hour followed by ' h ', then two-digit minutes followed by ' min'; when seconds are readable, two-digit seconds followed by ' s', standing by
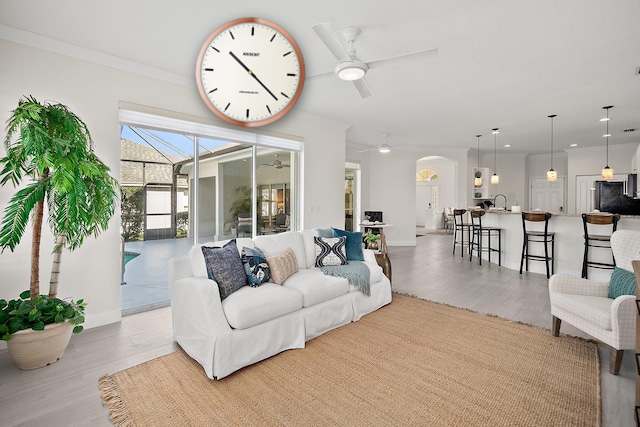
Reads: 10 h 22 min
